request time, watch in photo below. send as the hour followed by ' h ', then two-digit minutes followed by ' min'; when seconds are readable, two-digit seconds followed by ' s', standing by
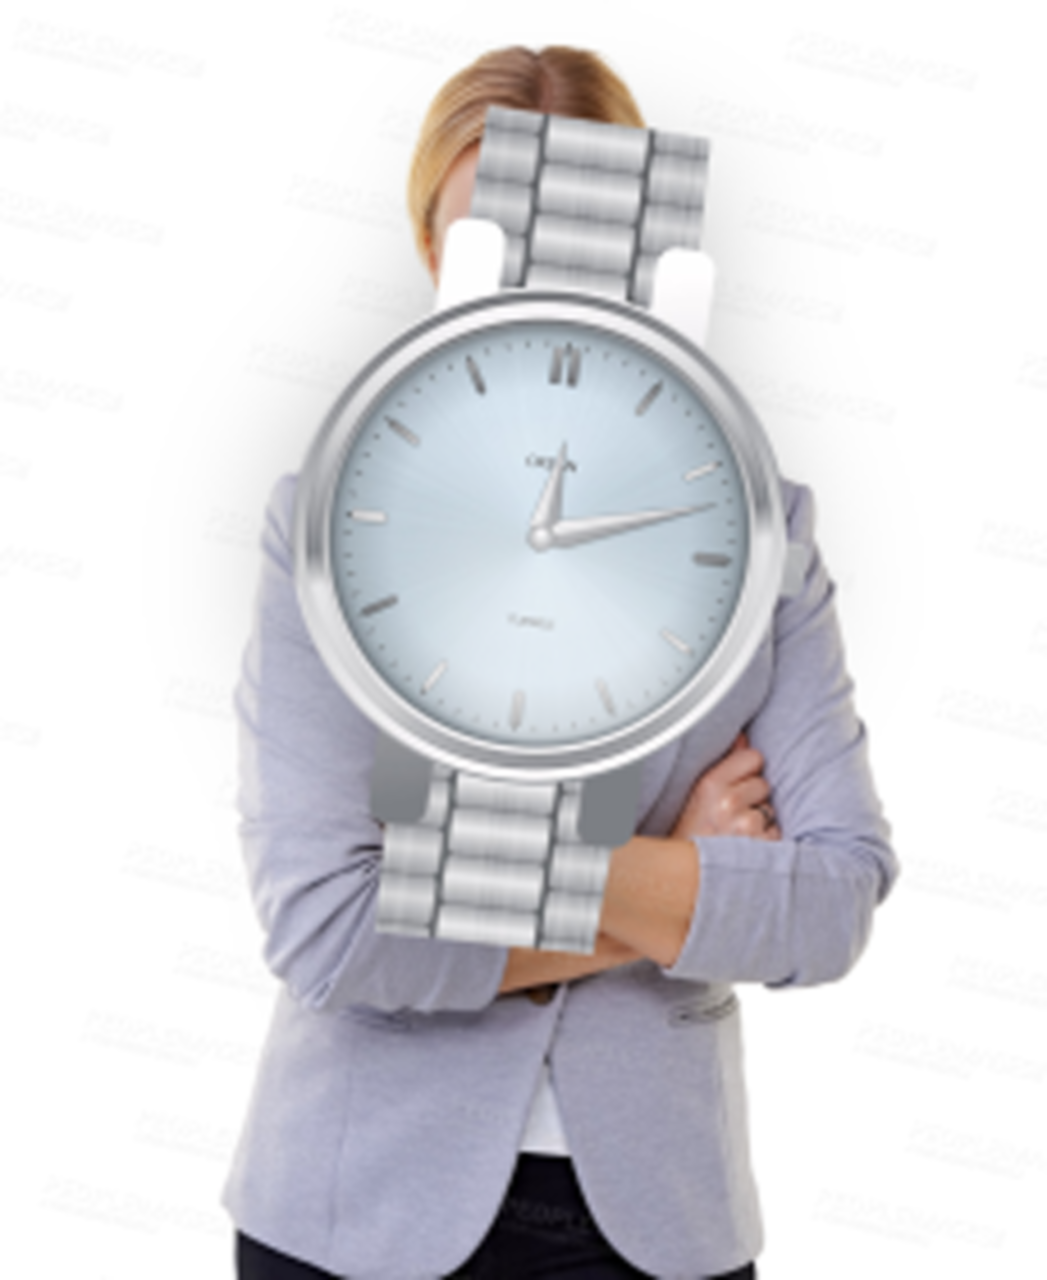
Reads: 12 h 12 min
